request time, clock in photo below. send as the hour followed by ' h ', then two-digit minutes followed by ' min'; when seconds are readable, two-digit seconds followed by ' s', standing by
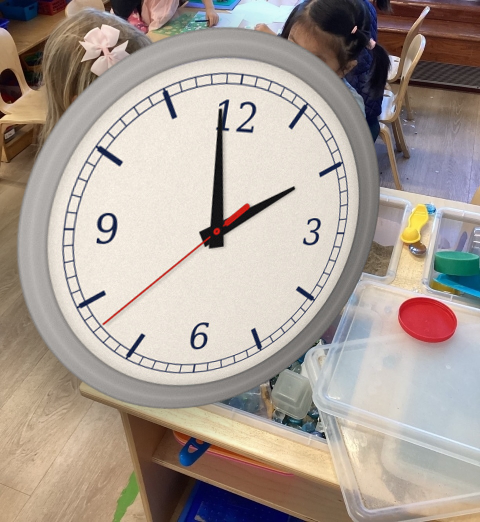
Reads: 1 h 58 min 38 s
